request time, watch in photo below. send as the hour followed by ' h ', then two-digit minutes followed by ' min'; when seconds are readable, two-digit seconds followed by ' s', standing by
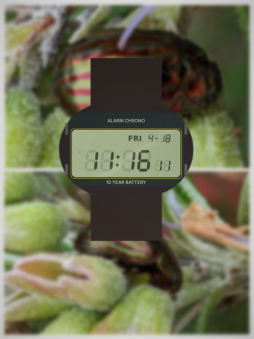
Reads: 11 h 16 min 11 s
